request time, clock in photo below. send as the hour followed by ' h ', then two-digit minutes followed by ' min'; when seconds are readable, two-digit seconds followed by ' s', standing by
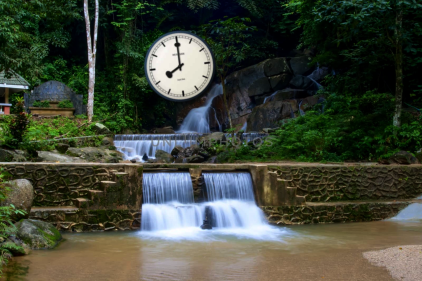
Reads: 8 h 00 min
